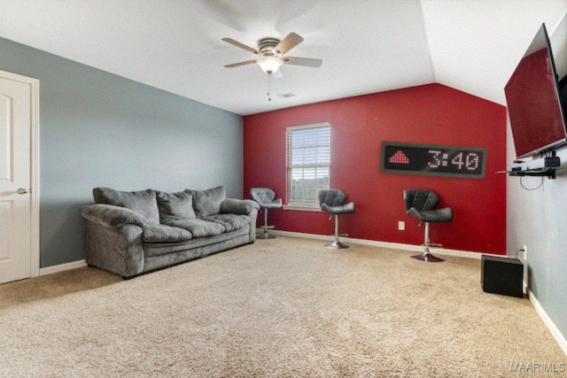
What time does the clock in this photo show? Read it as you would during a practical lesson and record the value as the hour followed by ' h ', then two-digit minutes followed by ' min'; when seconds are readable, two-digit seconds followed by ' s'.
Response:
3 h 40 min
